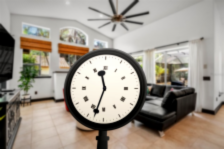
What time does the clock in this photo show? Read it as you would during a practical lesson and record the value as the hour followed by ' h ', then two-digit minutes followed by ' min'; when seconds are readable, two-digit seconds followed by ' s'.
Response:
11 h 33 min
